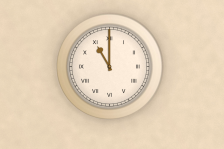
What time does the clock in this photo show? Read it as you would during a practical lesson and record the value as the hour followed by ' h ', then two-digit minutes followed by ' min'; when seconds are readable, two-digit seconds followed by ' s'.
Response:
11 h 00 min
